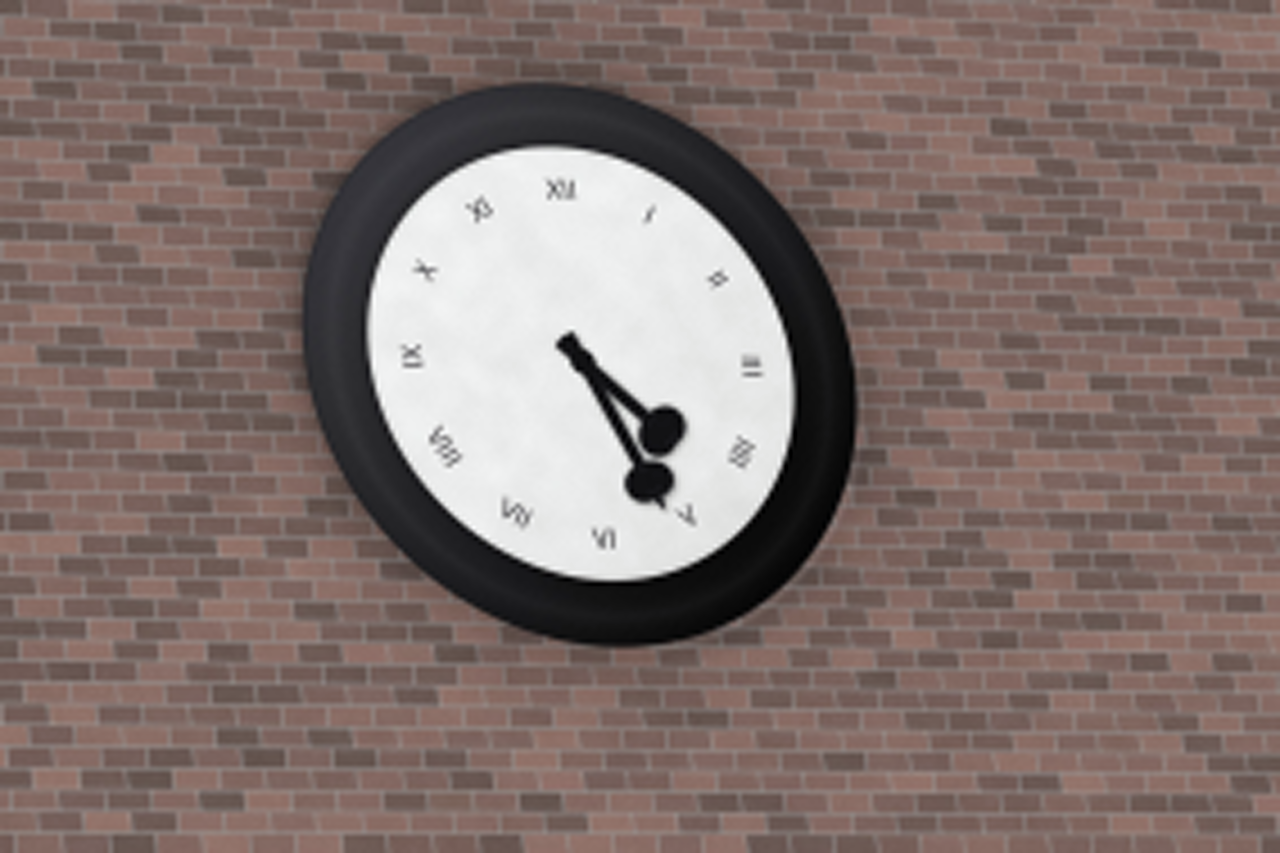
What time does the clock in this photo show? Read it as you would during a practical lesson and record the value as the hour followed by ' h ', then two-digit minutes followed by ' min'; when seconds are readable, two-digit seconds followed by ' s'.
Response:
4 h 26 min
